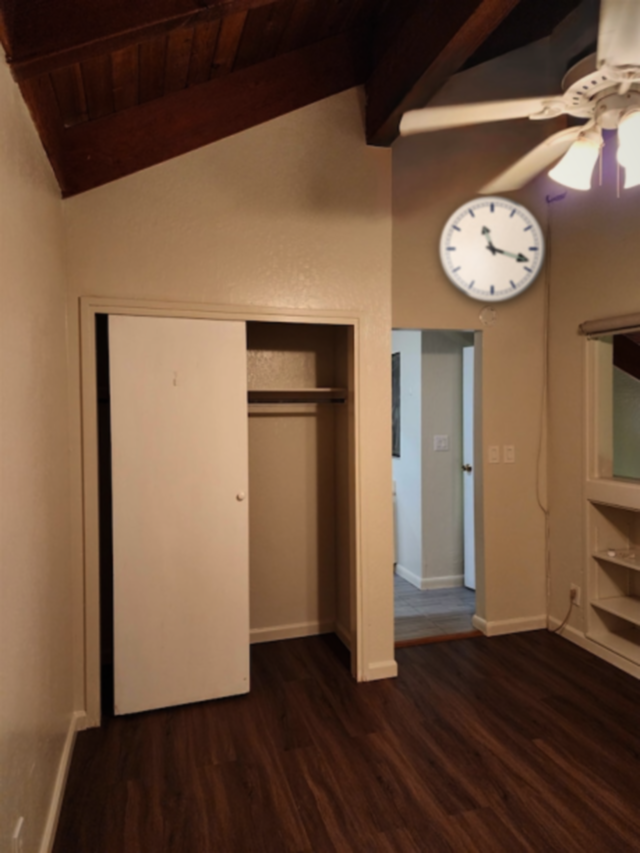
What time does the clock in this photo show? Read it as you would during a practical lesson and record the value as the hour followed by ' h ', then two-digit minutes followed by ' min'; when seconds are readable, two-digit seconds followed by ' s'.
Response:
11 h 18 min
